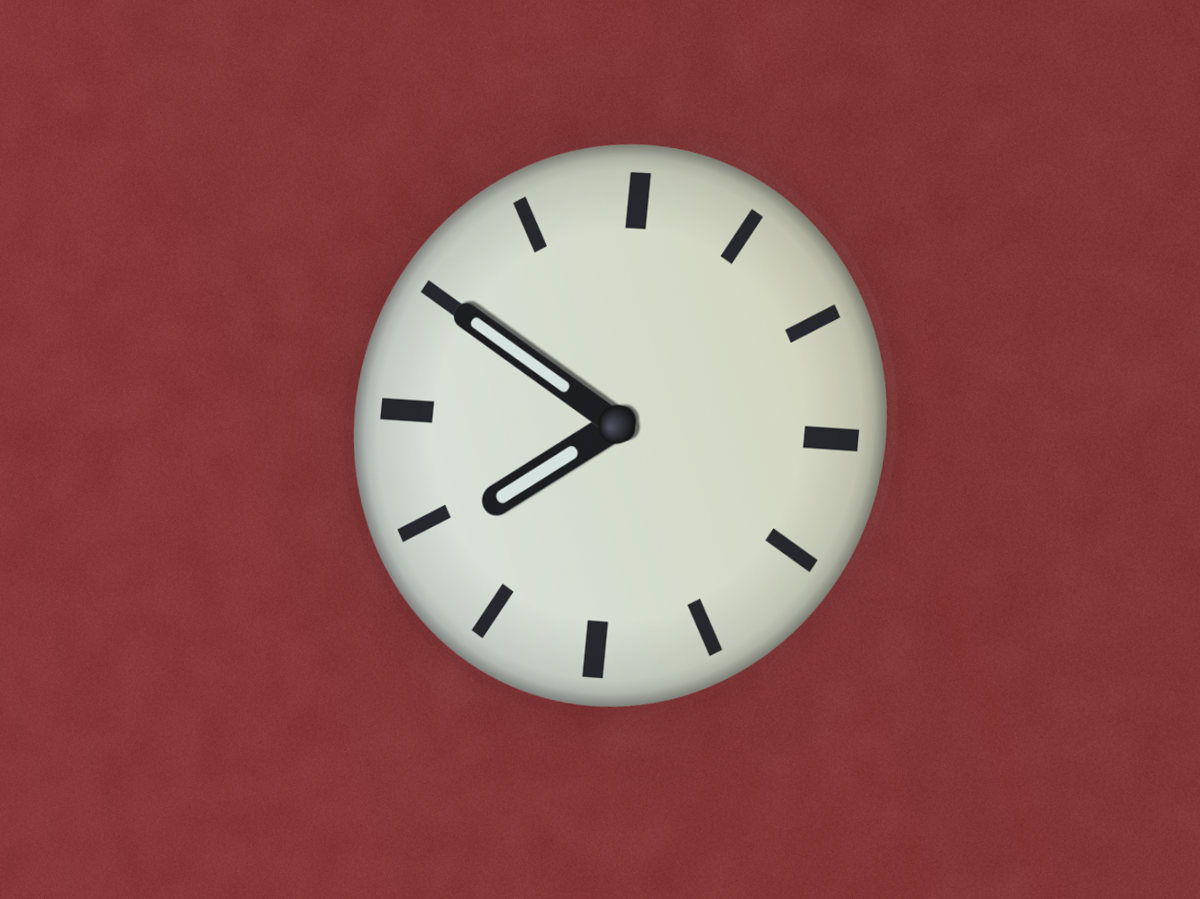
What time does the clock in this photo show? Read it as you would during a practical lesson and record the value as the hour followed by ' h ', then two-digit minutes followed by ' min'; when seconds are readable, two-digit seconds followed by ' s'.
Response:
7 h 50 min
